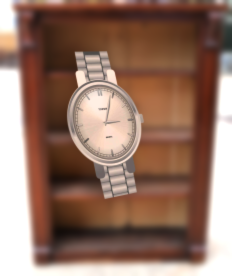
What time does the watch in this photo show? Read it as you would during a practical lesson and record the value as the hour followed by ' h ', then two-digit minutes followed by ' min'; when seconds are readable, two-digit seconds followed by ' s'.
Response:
3 h 04 min
